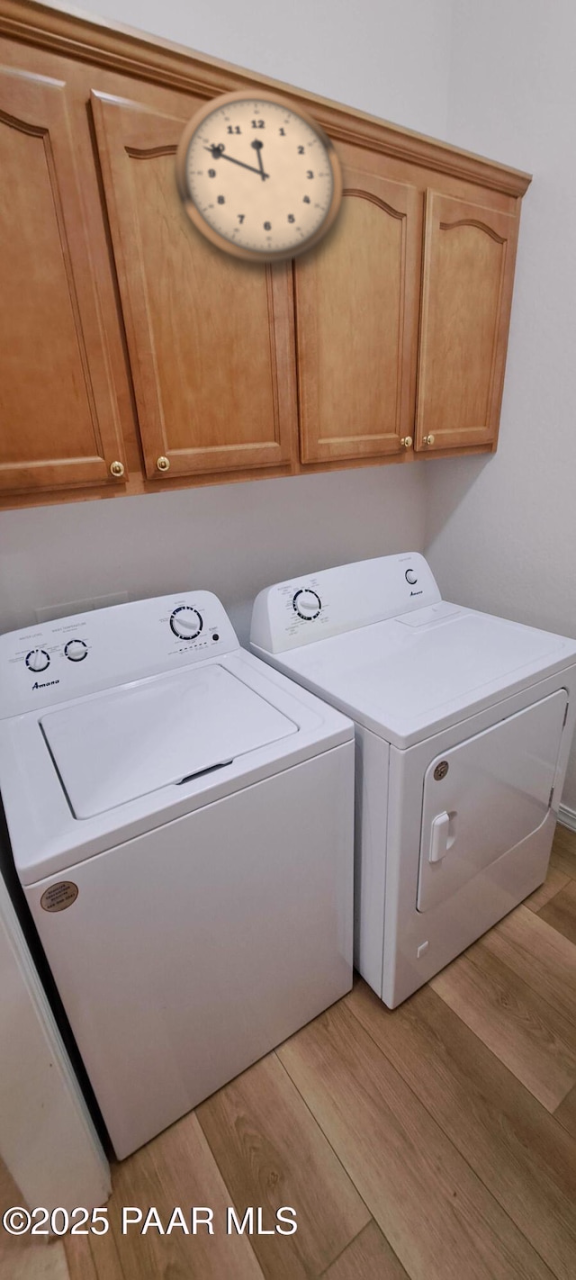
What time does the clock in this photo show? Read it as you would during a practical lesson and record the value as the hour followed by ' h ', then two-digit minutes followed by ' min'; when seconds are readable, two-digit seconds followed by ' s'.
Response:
11 h 49 min
